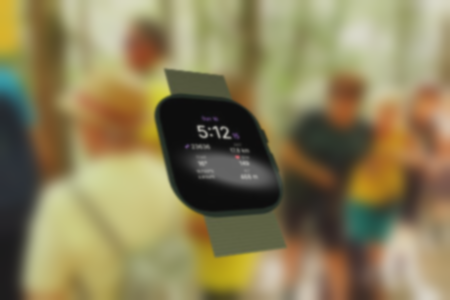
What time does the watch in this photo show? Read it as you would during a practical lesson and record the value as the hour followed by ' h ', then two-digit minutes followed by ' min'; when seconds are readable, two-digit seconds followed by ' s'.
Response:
5 h 12 min
